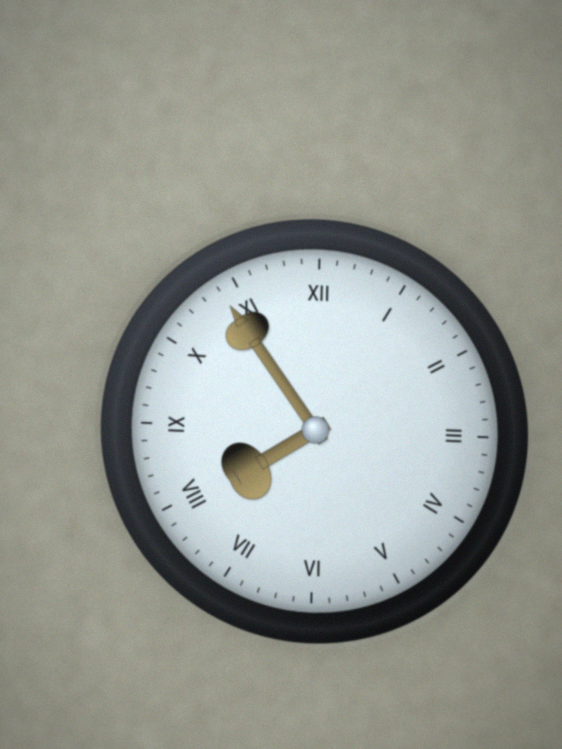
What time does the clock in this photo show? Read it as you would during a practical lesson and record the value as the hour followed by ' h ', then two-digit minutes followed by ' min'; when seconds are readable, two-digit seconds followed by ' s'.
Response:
7 h 54 min
